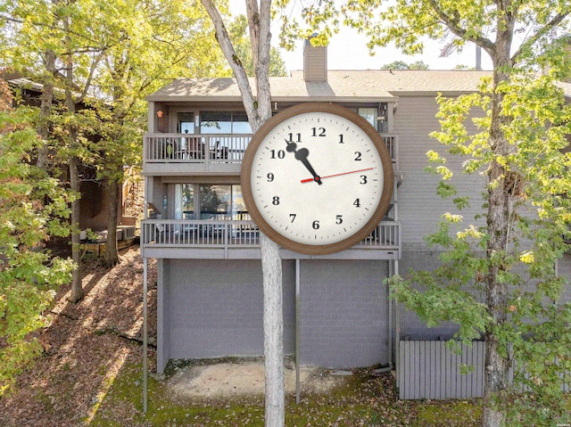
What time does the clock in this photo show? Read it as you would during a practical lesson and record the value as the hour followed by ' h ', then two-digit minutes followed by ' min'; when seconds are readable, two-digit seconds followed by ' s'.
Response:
10 h 53 min 13 s
